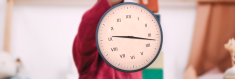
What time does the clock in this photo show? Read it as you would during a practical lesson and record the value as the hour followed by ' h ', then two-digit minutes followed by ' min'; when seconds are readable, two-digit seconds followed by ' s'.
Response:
9 h 17 min
